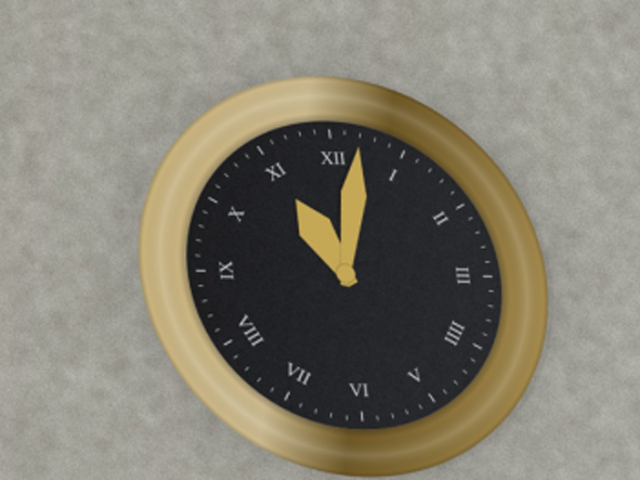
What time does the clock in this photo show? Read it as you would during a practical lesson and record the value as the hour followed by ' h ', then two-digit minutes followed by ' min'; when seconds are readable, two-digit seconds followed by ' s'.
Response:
11 h 02 min
